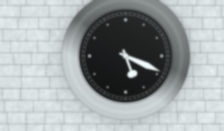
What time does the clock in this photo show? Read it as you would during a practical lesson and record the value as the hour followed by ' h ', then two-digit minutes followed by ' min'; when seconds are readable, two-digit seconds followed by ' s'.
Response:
5 h 19 min
